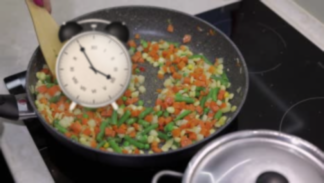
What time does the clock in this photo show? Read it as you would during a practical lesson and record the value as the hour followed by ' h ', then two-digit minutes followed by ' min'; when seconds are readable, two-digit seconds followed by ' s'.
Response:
3 h 55 min
